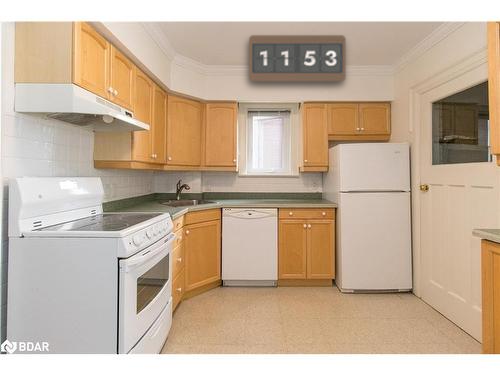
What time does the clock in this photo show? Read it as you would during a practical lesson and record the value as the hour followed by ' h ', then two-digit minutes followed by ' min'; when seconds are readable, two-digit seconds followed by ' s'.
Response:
11 h 53 min
